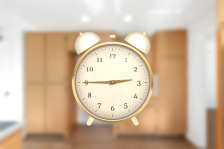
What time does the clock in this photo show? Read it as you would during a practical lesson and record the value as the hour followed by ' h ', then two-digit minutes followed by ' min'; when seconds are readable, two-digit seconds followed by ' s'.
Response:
2 h 45 min
